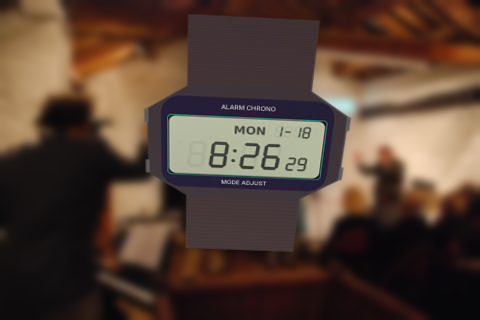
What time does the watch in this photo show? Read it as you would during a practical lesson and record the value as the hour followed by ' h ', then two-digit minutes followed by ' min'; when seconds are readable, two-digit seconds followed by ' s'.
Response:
8 h 26 min 29 s
